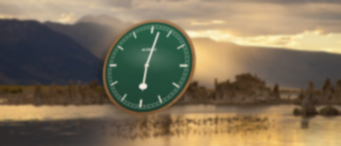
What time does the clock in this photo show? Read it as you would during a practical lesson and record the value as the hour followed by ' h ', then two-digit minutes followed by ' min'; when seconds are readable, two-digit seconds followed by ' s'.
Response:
6 h 02 min
